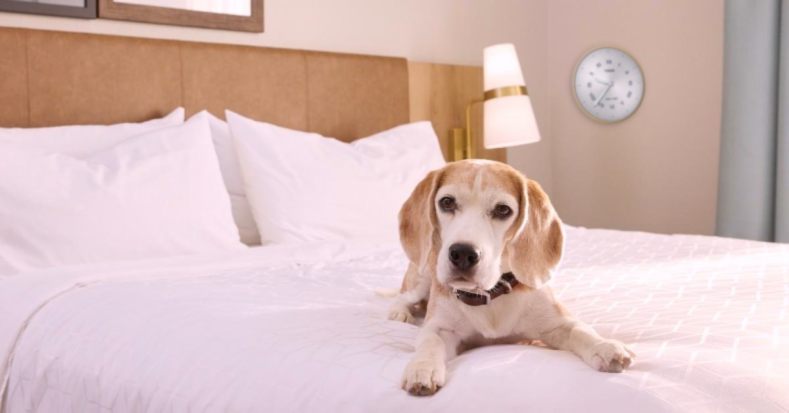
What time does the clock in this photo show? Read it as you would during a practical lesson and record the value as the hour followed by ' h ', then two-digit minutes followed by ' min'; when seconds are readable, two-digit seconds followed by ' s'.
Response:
9 h 37 min
